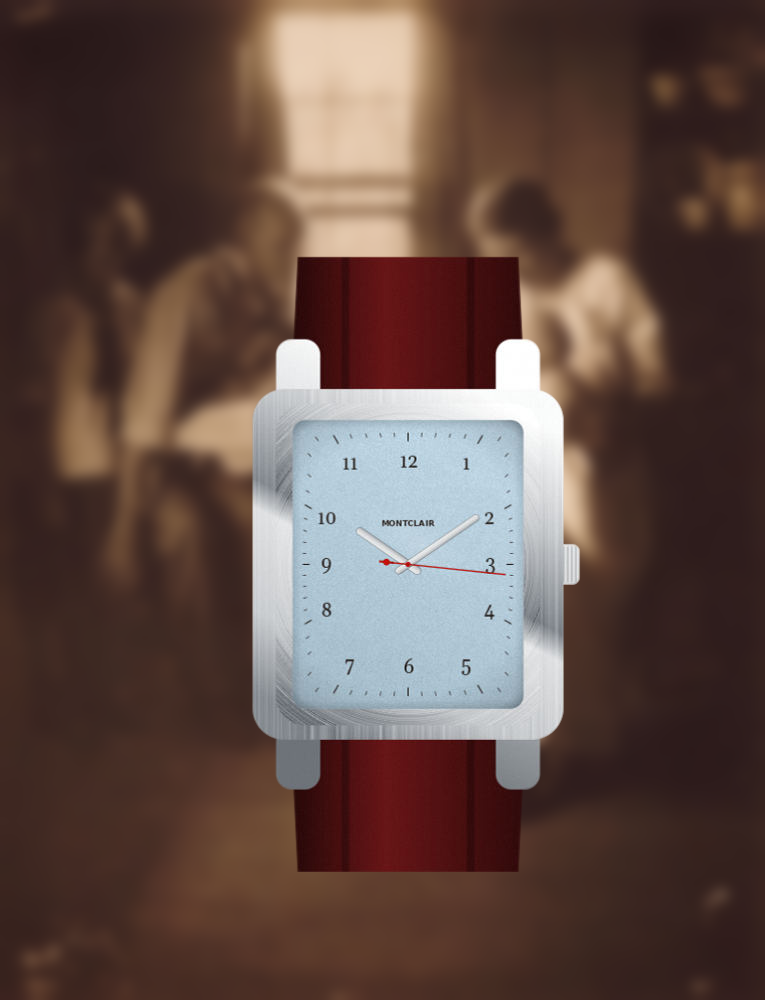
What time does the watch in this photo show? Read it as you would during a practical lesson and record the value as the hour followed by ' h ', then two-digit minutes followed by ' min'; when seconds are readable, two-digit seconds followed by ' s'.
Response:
10 h 09 min 16 s
